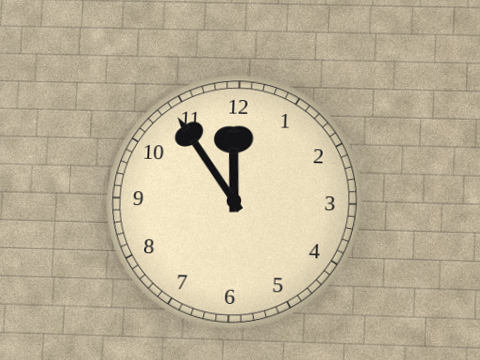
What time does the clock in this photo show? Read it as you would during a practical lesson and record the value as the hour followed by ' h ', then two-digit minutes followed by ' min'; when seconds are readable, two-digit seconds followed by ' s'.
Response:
11 h 54 min
